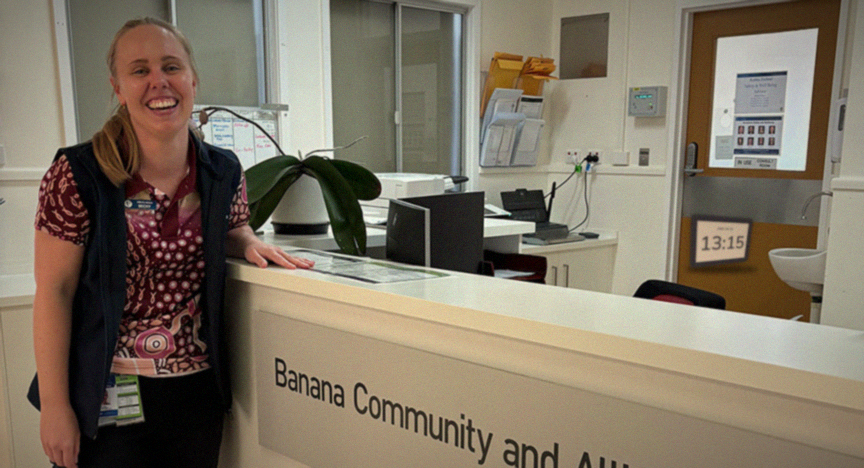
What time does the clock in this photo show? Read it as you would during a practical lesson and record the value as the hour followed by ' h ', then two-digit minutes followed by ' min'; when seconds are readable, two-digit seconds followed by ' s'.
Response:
13 h 15 min
